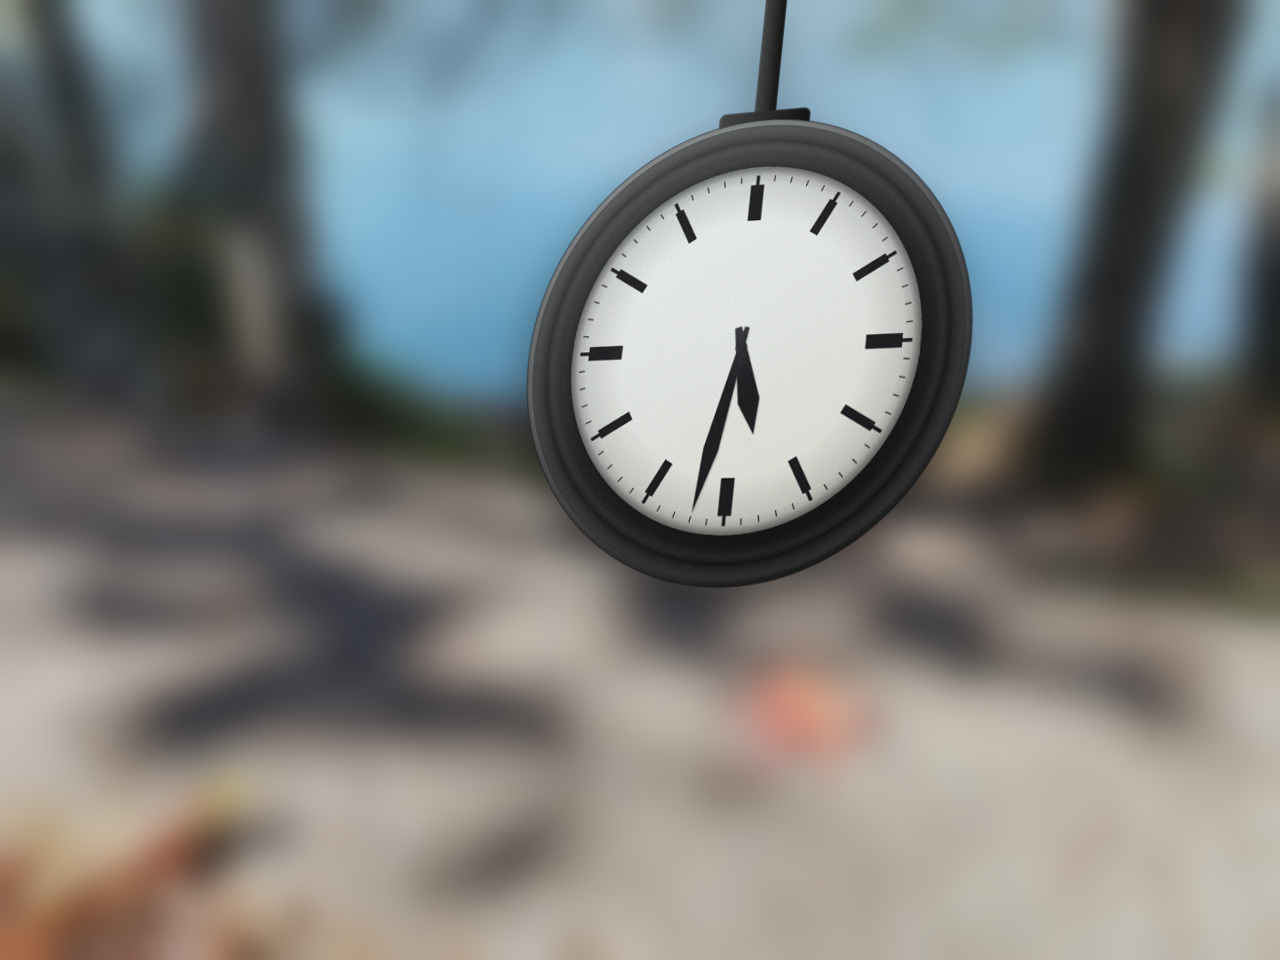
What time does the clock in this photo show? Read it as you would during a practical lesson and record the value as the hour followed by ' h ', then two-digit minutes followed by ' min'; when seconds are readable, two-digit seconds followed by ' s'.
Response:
5 h 32 min
